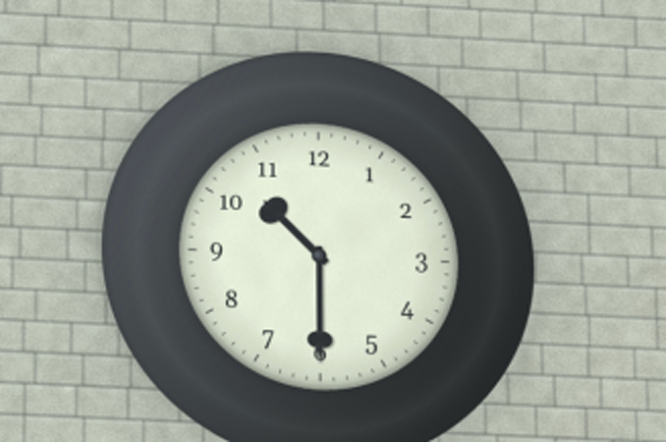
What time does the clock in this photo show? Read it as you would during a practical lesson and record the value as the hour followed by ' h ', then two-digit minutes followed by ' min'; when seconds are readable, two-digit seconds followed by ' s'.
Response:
10 h 30 min
